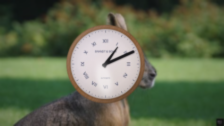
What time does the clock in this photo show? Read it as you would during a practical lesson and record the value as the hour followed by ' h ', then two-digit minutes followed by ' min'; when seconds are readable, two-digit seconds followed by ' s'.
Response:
1 h 11 min
